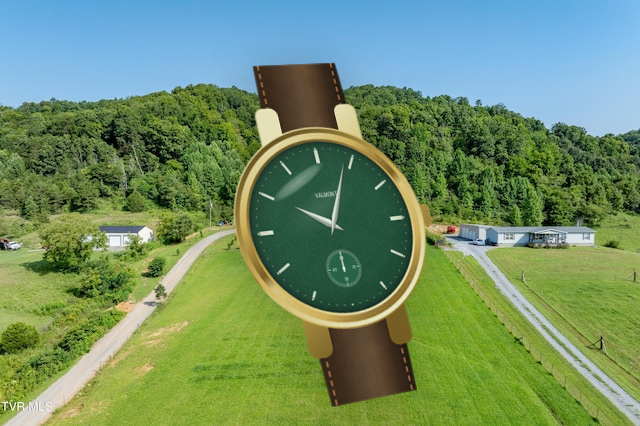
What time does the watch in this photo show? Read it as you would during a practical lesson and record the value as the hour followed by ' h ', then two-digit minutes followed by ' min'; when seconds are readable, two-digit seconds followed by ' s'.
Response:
10 h 04 min
